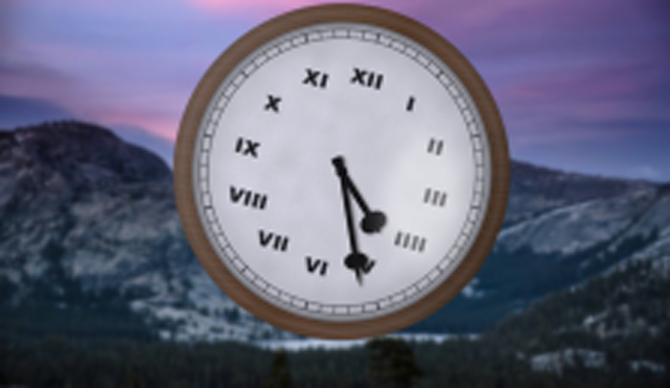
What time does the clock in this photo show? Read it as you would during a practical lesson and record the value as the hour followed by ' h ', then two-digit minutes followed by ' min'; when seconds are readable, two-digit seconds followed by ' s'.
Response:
4 h 26 min
